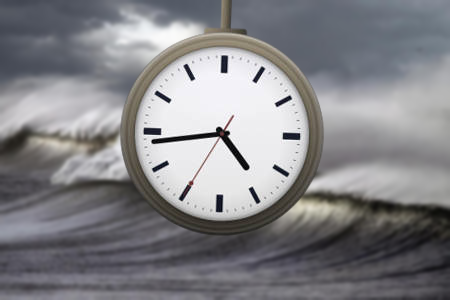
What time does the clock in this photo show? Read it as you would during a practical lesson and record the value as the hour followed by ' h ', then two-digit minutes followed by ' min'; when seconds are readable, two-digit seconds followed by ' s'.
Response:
4 h 43 min 35 s
